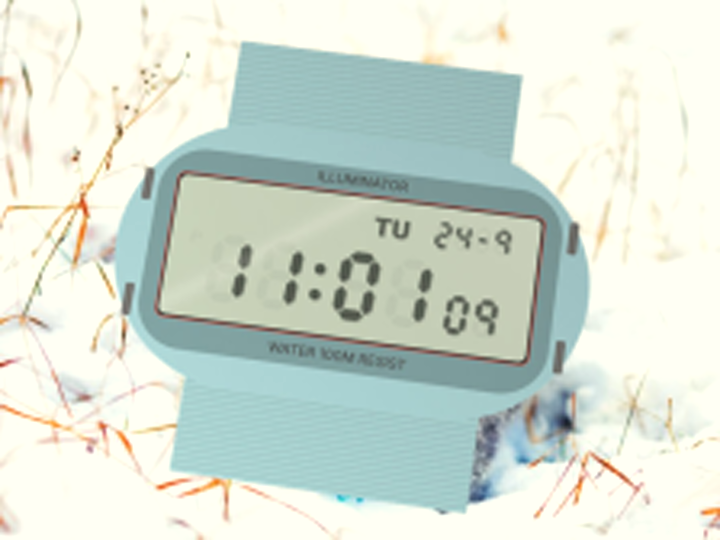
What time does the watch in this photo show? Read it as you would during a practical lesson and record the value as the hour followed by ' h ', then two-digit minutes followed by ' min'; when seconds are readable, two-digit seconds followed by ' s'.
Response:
11 h 01 min 09 s
